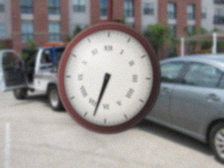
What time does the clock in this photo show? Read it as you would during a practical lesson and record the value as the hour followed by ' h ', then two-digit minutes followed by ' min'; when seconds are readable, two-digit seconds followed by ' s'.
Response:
6 h 33 min
